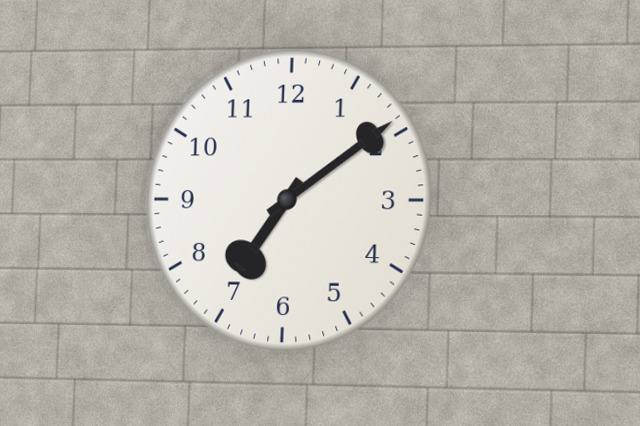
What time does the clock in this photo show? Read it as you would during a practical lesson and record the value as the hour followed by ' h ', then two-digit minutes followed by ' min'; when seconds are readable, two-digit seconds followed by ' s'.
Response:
7 h 09 min
